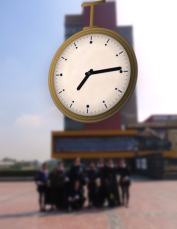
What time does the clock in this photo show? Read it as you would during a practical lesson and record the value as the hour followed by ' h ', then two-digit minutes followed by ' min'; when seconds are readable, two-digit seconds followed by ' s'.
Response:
7 h 14 min
